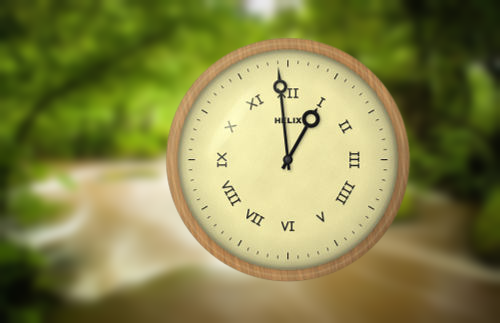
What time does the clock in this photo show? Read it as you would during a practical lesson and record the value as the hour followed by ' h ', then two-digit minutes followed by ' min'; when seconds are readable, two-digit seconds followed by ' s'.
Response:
12 h 59 min
